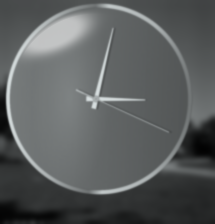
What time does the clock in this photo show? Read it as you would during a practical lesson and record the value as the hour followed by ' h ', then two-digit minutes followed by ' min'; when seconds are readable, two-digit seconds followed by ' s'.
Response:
3 h 02 min 19 s
